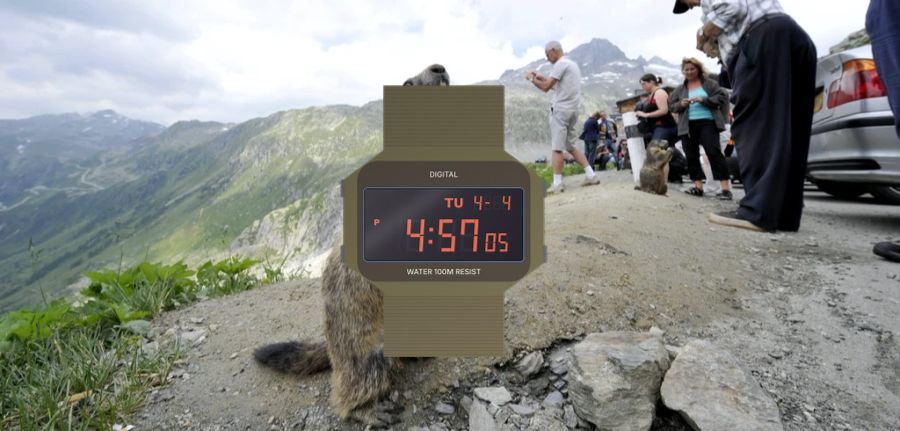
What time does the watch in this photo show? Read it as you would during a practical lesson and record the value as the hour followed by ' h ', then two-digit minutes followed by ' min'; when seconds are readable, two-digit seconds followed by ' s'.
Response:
4 h 57 min 05 s
